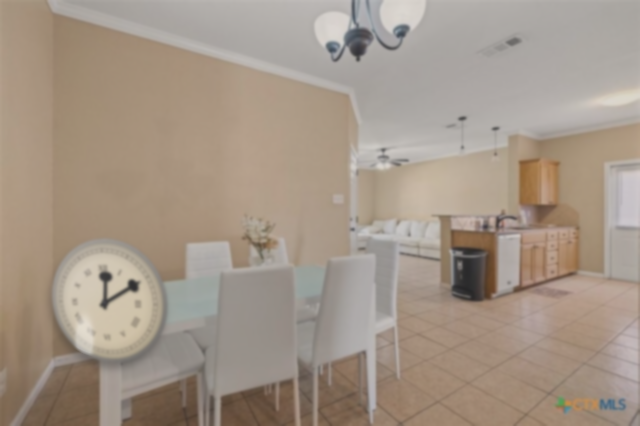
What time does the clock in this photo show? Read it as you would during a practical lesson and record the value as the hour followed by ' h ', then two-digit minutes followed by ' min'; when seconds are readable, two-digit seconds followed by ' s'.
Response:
12 h 10 min
